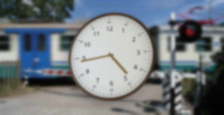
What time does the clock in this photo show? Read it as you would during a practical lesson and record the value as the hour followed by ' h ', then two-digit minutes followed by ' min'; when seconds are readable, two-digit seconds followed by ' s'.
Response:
4 h 44 min
